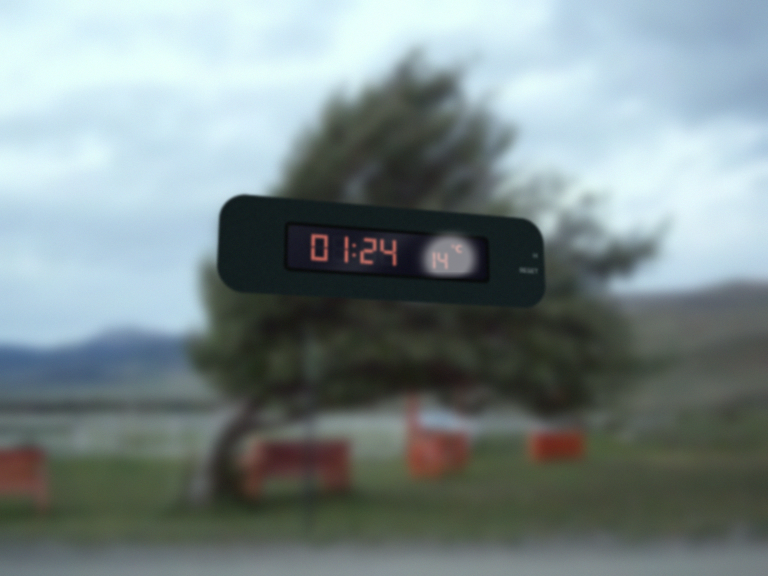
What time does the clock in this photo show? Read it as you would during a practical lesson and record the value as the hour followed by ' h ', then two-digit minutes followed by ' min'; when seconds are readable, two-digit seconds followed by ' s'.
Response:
1 h 24 min
